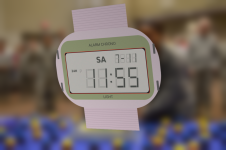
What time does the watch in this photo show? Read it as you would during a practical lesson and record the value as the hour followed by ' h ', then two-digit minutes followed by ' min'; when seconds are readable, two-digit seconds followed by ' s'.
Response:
11 h 55 min
